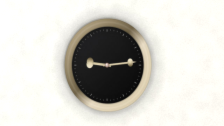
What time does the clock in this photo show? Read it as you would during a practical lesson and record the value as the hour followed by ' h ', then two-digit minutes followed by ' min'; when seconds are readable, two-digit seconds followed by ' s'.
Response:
9 h 14 min
